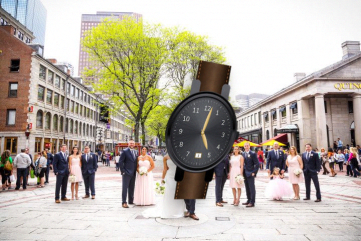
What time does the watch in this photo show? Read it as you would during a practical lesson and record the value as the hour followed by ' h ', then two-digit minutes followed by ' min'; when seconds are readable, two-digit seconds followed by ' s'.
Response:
5 h 02 min
